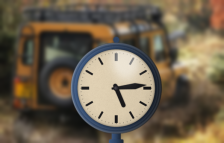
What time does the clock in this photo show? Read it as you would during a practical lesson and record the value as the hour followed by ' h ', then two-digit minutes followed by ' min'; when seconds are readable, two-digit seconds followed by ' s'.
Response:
5 h 14 min
